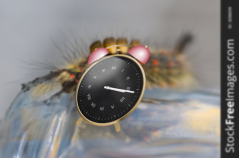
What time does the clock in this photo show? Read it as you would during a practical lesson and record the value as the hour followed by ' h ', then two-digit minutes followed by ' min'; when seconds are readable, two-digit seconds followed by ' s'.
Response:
3 h 16 min
